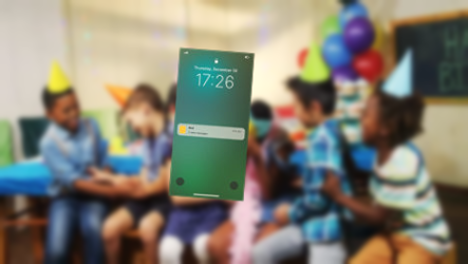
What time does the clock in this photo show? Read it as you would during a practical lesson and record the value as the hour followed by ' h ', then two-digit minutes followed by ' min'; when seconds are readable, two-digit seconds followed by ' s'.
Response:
17 h 26 min
